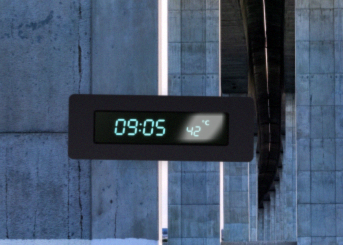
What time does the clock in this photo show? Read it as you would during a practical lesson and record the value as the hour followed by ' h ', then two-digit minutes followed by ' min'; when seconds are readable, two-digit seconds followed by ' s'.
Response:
9 h 05 min
